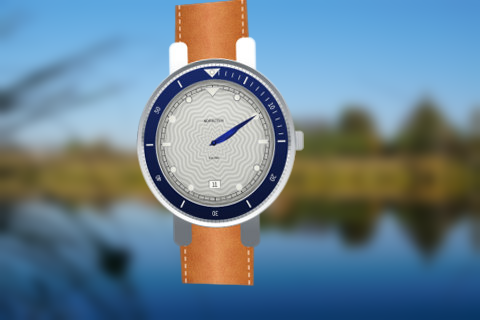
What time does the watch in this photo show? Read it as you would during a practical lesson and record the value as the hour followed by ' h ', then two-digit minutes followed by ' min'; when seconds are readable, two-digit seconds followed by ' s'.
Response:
2 h 10 min
